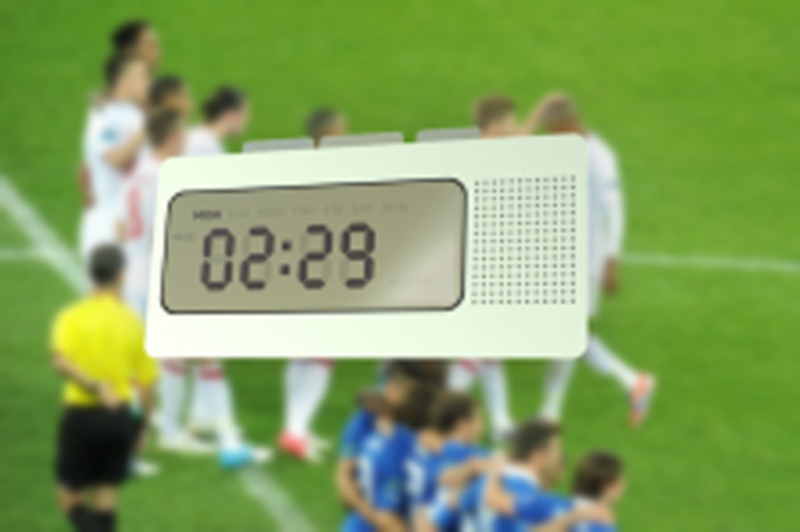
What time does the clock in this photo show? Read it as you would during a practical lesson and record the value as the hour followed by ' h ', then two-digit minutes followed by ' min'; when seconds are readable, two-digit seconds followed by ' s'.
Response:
2 h 29 min
